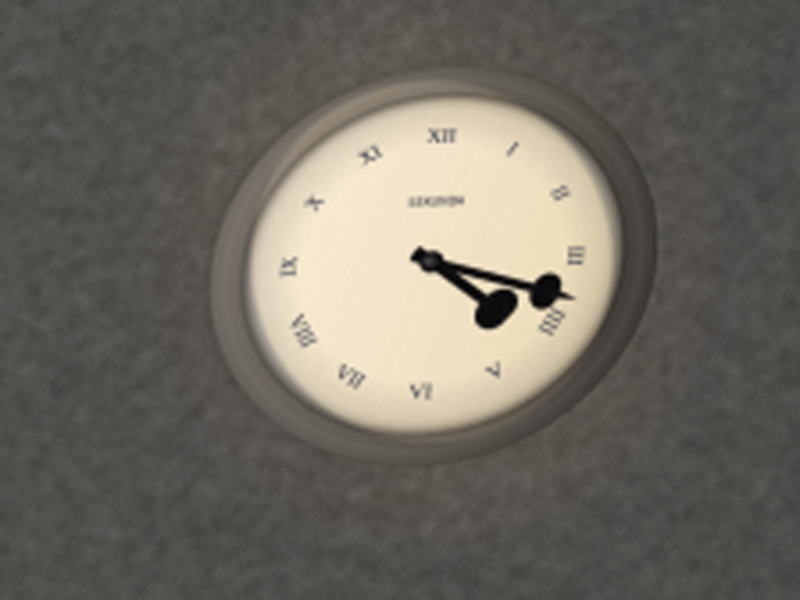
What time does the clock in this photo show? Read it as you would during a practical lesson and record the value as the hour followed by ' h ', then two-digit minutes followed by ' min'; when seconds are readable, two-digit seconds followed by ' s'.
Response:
4 h 18 min
